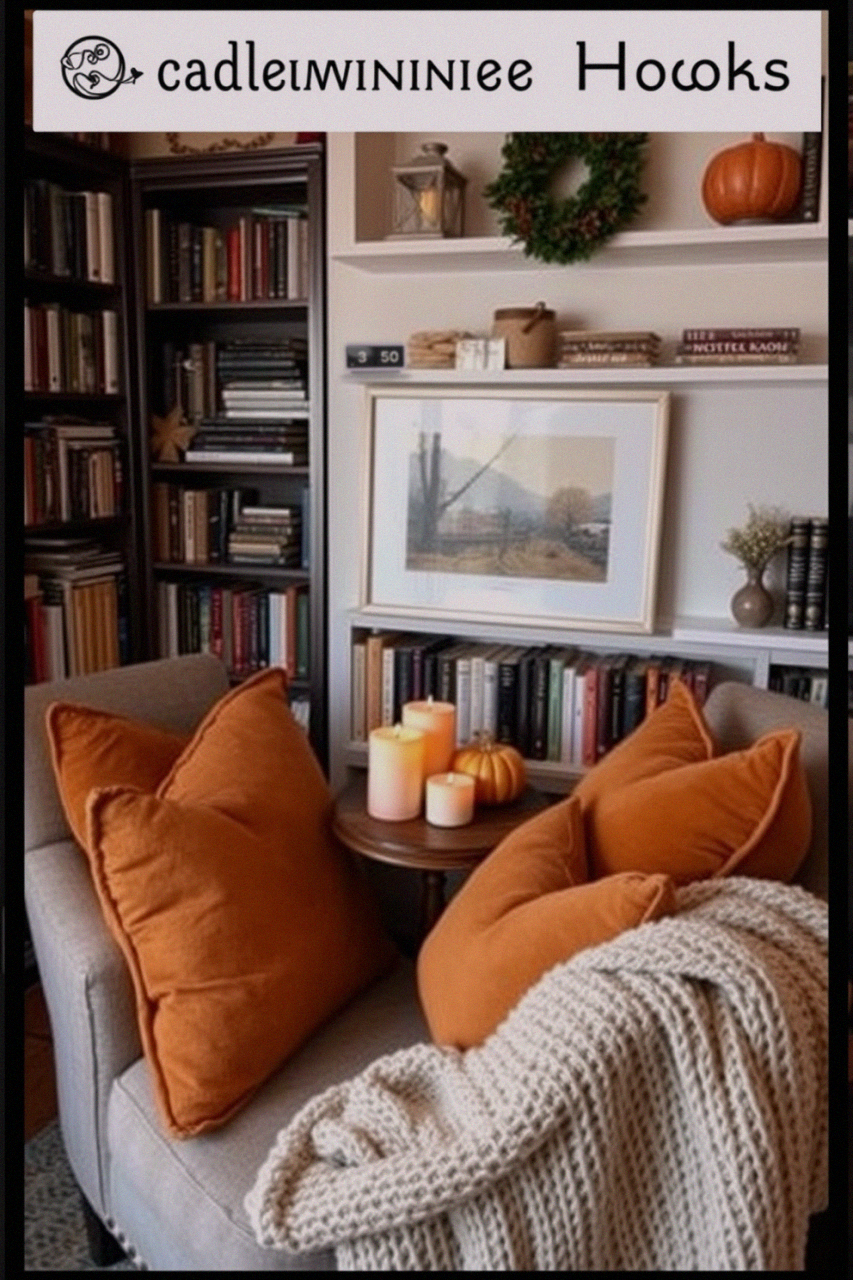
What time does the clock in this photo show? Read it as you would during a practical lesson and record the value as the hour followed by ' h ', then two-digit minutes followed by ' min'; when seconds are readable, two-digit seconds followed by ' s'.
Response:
3 h 50 min
